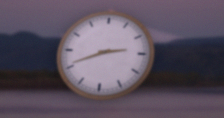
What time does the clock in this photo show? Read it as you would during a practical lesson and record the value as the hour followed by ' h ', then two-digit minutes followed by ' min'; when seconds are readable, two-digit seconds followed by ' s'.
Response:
2 h 41 min
